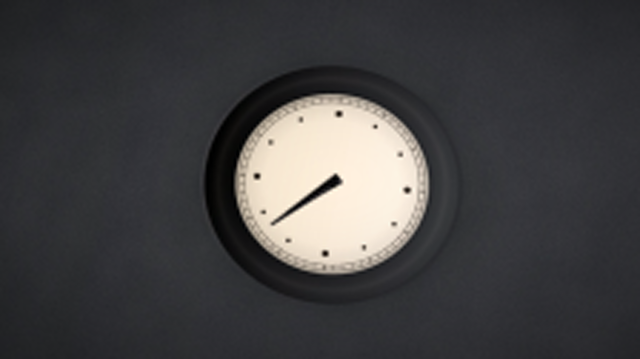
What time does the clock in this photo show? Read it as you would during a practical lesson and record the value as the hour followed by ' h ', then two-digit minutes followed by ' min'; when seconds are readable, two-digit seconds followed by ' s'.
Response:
7 h 38 min
